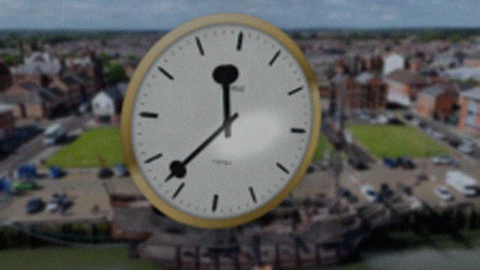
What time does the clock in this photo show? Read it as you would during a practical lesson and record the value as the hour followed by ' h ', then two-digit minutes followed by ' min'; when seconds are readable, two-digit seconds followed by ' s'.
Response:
11 h 37 min
